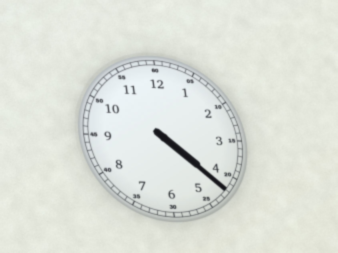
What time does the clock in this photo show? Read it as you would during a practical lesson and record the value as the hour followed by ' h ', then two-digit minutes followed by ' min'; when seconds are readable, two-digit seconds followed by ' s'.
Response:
4 h 22 min
